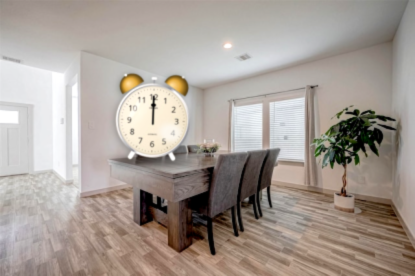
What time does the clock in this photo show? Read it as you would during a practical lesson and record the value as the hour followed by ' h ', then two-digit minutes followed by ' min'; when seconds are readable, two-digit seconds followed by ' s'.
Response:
12 h 00 min
